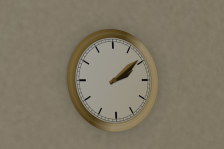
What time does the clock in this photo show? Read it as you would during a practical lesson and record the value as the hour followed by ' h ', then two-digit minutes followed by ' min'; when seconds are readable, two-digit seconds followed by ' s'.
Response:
2 h 09 min
